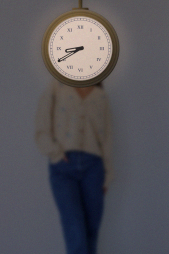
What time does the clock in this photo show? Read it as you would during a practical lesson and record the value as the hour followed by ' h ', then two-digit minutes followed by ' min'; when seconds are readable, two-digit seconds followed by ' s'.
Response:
8 h 40 min
